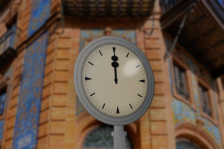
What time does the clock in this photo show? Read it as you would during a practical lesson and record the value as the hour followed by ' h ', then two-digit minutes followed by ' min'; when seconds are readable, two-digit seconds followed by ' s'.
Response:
12 h 00 min
